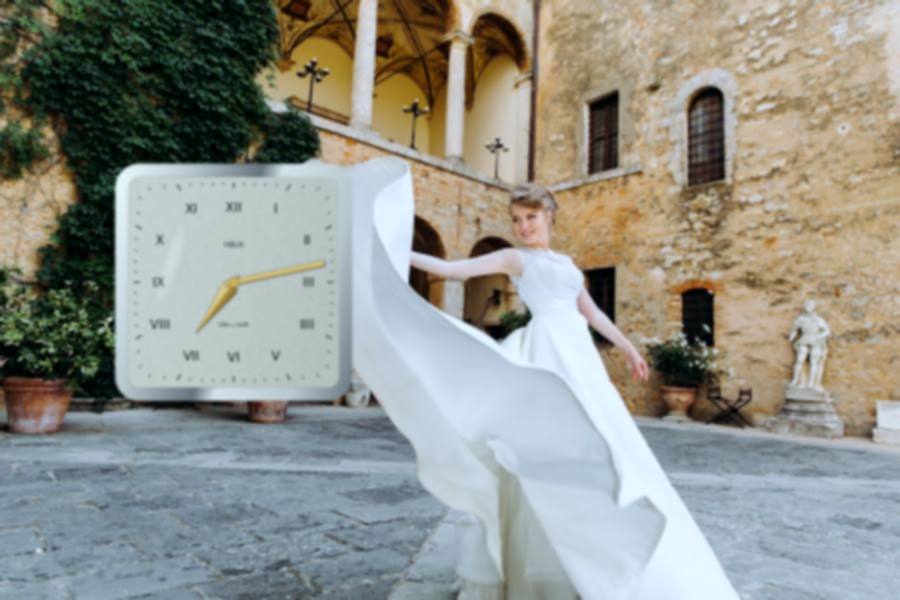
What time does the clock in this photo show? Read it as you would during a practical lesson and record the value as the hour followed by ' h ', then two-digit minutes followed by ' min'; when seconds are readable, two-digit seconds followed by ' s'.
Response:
7 h 13 min
